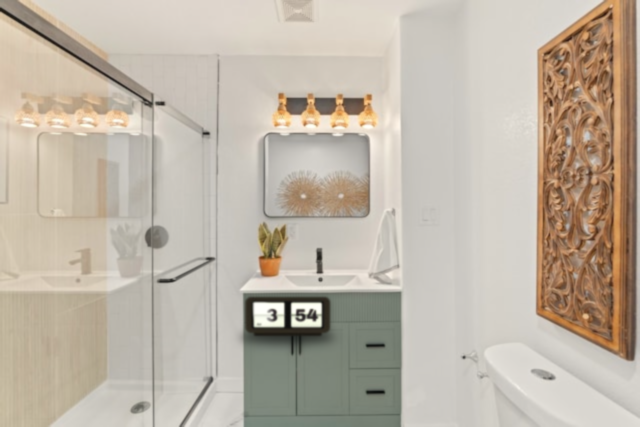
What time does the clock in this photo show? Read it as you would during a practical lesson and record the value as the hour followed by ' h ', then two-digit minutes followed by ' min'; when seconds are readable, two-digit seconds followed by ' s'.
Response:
3 h 54 min
